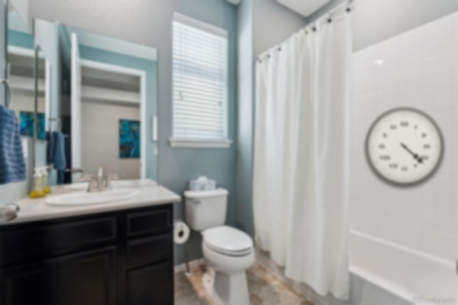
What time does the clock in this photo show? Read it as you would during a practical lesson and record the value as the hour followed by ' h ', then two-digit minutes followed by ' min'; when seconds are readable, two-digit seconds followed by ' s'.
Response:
4 h 22 min
